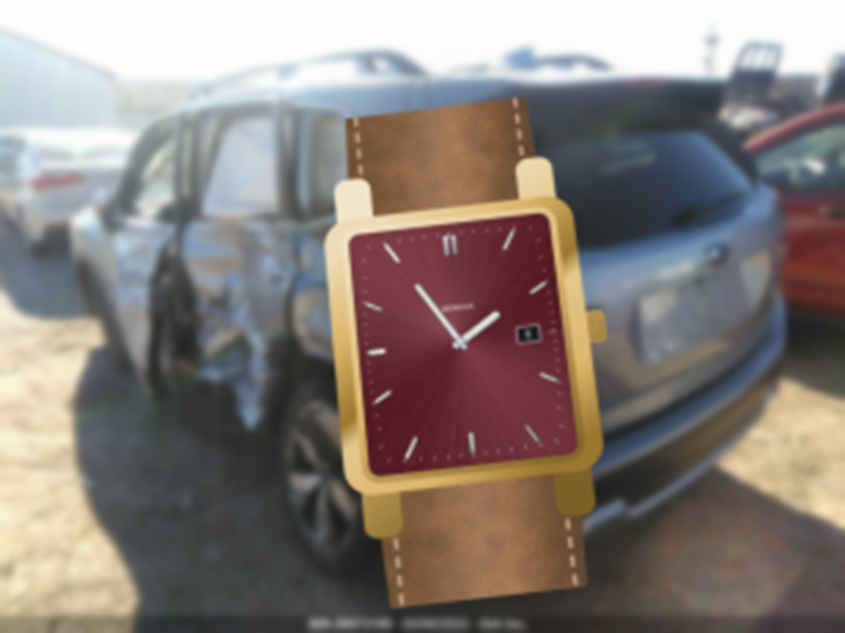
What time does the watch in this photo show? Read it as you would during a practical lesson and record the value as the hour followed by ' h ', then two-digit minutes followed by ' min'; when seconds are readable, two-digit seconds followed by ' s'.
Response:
1 h 55 min
